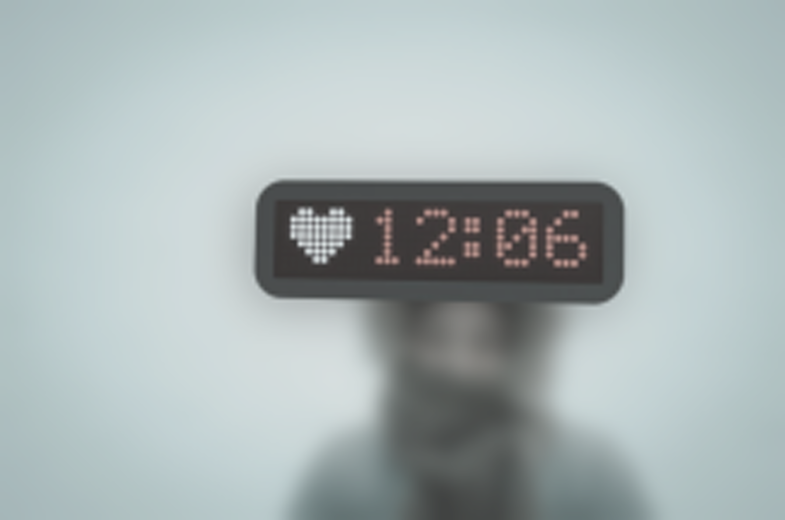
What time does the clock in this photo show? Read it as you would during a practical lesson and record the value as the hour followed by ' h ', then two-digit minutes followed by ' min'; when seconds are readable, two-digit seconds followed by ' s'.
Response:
12 h 06 min
